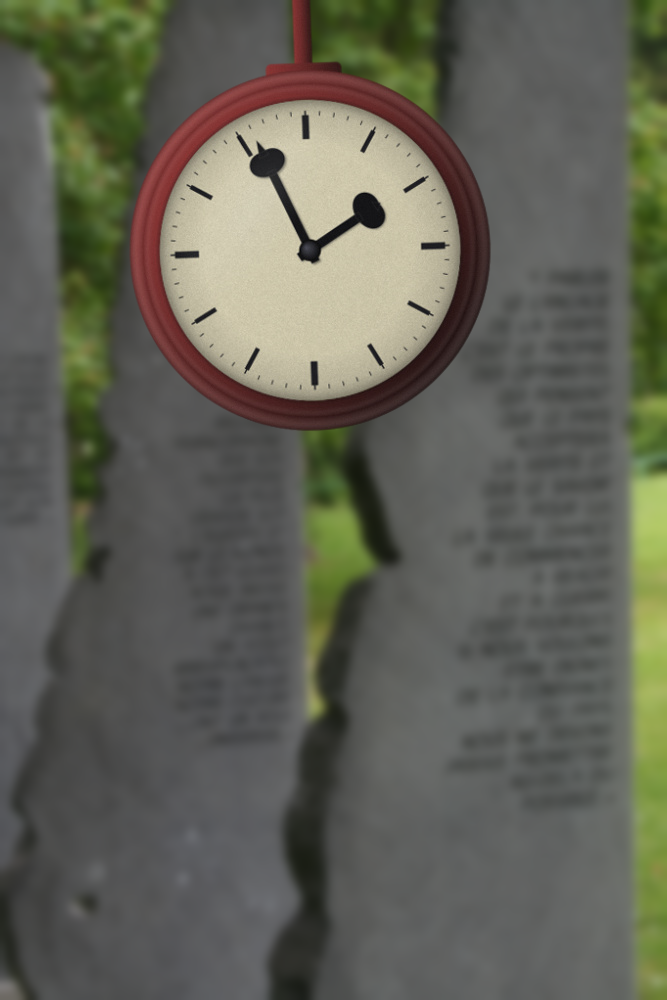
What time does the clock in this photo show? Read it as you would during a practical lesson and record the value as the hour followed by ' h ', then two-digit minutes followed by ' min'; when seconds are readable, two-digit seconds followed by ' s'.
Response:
1 h 56 min
